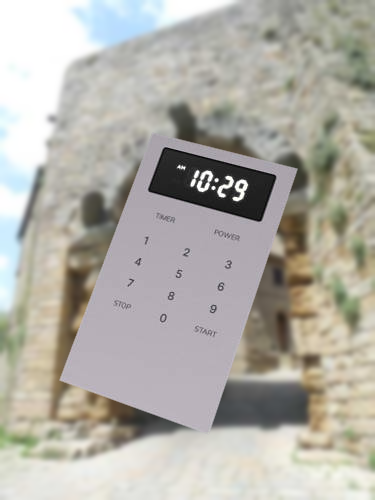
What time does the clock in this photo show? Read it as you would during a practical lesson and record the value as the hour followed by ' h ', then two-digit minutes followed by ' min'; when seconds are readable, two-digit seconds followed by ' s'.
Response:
10 h 29 min
